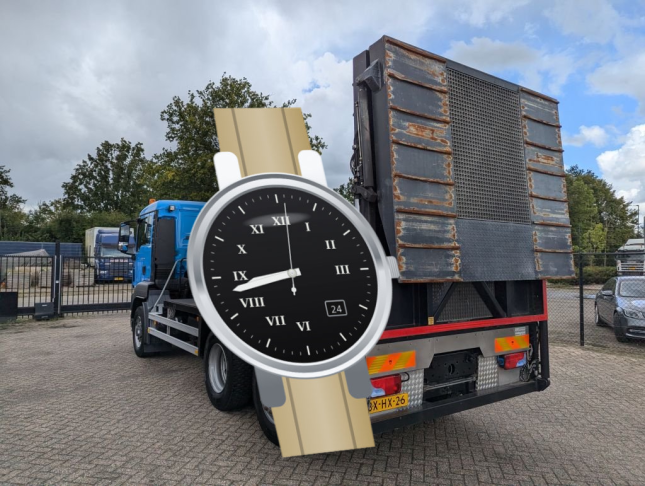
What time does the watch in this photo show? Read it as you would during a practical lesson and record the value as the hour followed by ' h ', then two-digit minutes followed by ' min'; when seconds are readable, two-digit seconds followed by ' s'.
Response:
8 h 43 min 01 s
